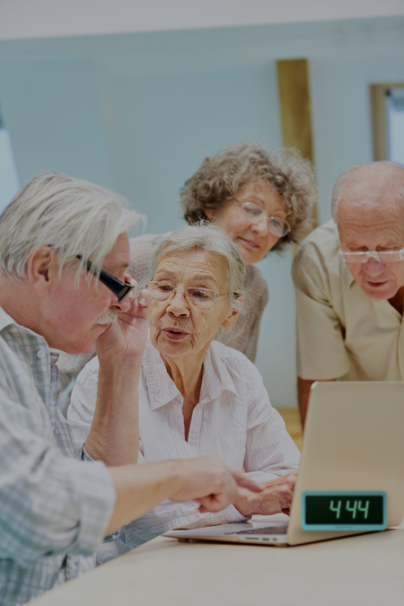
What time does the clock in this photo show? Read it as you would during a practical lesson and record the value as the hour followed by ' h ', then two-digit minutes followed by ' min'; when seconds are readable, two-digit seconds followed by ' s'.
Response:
4 h 44 min
